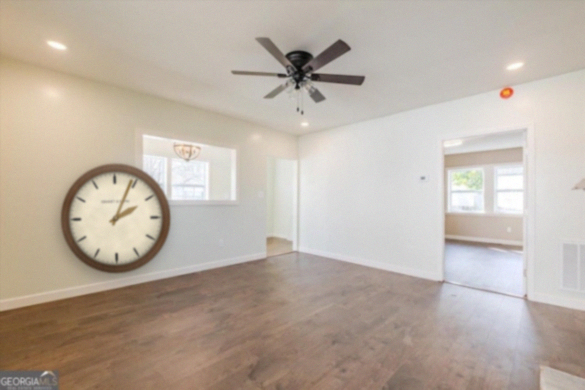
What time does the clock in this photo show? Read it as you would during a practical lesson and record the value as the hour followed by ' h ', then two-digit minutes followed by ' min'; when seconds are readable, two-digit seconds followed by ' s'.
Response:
2 h 04 min
